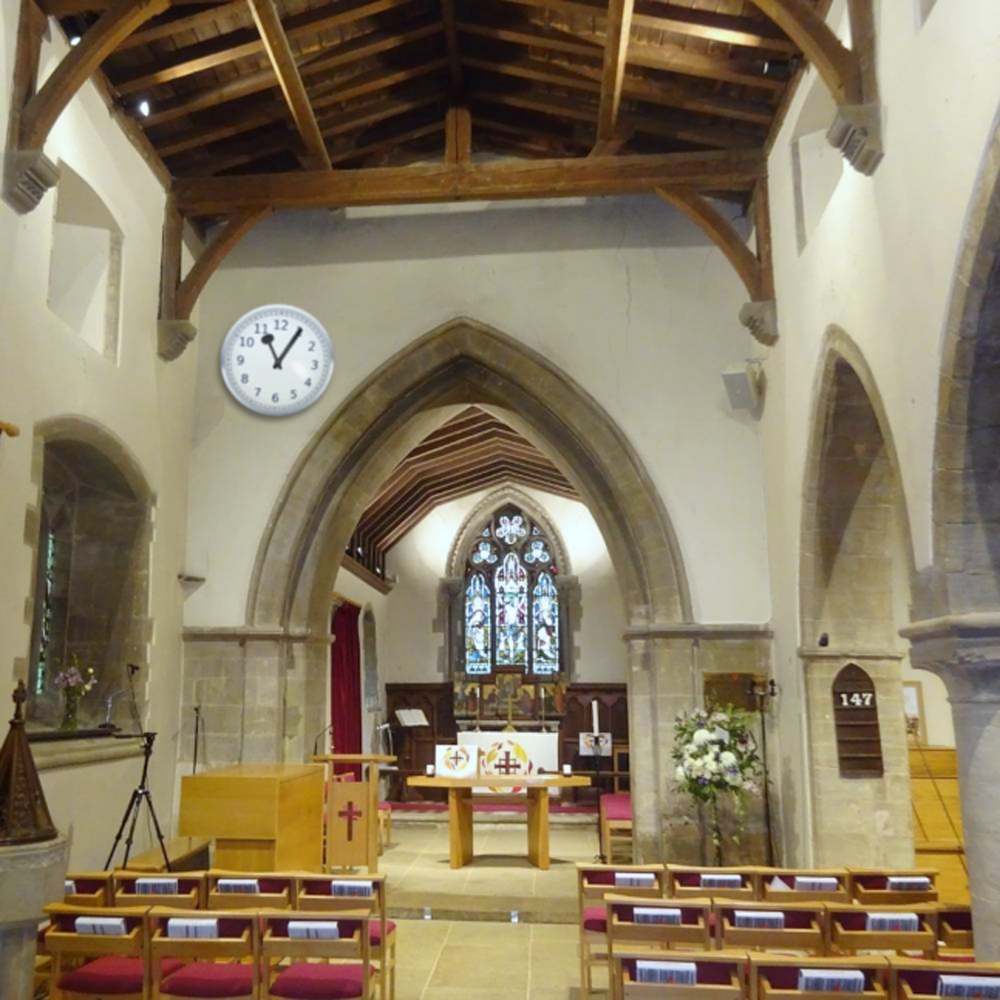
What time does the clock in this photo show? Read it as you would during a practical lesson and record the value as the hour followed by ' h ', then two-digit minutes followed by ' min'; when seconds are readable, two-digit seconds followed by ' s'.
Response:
11 h 05 min
